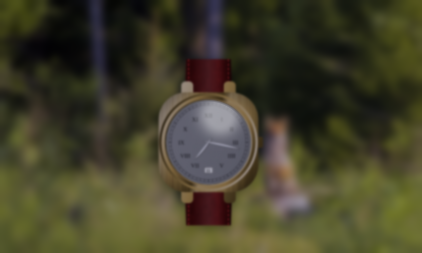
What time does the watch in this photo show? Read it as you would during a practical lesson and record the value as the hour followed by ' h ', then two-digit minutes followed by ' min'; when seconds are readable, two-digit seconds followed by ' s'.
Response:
7 h 17 min
